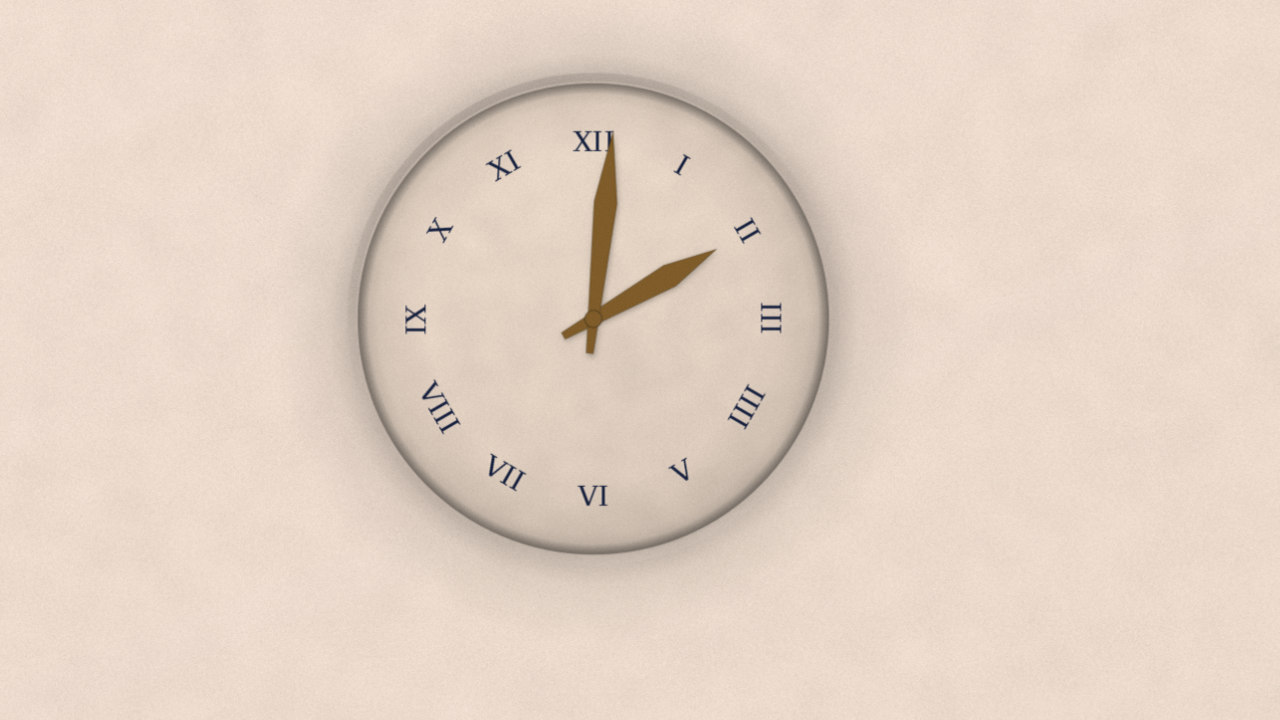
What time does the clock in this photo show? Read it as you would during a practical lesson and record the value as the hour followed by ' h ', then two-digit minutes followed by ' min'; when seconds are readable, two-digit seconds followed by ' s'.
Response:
2 h 01 min
